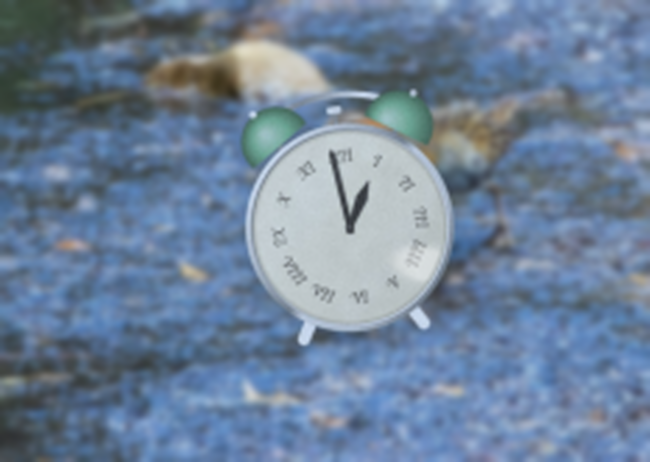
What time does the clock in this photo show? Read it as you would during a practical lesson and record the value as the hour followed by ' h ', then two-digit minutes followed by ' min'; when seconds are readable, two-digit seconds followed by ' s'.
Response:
12 h 59 min
